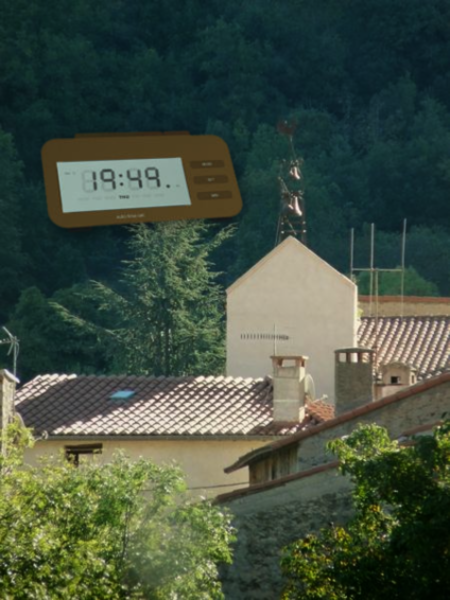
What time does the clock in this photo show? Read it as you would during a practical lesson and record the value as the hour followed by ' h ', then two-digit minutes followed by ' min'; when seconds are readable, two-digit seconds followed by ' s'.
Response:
19 h 49 min
